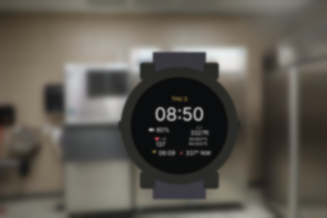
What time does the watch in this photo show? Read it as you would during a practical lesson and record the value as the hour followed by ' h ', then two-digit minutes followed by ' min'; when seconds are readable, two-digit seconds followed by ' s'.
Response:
8 h 50 min
